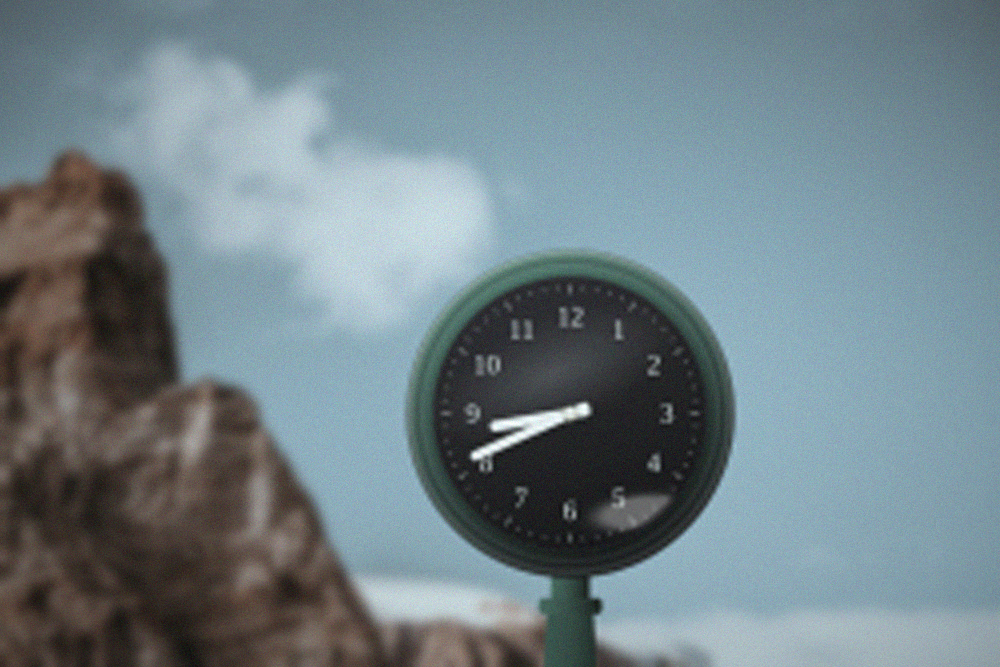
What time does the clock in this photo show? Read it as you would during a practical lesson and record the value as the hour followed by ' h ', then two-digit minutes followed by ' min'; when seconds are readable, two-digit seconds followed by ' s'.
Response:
8 h 41 min
